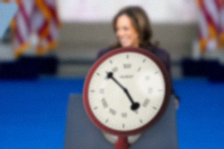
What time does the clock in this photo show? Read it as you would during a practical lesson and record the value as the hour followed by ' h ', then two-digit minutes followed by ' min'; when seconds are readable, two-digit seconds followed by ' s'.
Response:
4 h 52 min
